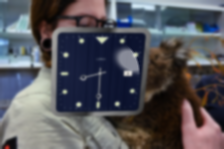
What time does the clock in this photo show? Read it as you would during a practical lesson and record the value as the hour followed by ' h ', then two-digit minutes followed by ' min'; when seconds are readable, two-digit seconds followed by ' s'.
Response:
8 h 30 min
